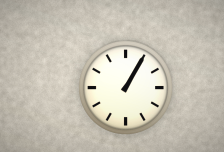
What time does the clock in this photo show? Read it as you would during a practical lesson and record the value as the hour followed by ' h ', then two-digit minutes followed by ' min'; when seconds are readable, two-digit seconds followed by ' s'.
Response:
1 h 05 min
